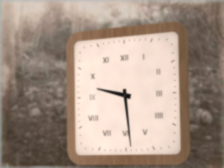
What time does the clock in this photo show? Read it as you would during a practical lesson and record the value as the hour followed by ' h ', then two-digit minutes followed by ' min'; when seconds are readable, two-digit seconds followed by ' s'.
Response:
9 h 29 min
